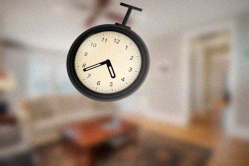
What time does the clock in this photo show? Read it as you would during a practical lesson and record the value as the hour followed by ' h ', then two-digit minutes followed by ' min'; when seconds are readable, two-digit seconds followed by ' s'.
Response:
4 h 38 min
